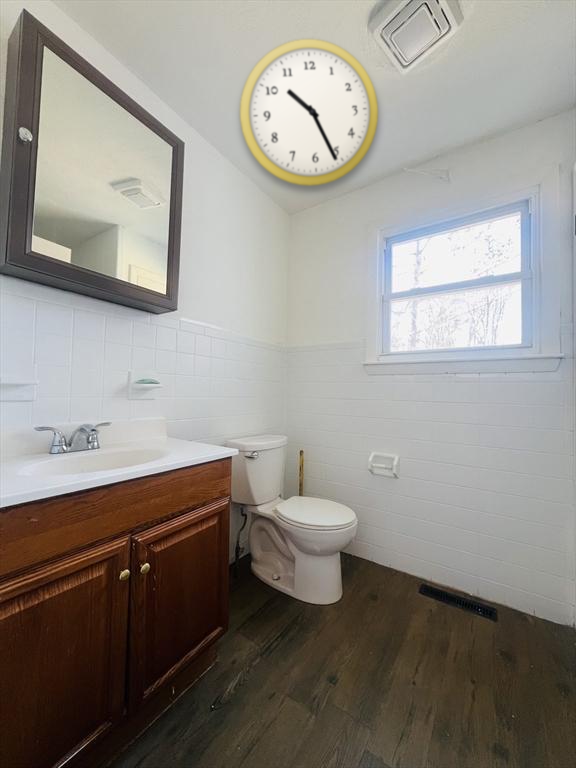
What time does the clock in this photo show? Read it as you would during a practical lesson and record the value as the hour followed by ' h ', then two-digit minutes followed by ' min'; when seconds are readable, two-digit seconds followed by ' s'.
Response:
10 h 26 min
